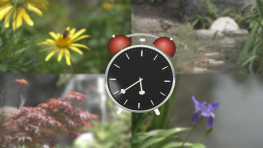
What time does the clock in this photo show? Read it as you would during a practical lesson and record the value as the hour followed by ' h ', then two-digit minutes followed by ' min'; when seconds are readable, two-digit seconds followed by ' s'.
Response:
5 h 39 min
